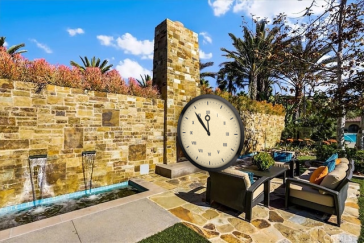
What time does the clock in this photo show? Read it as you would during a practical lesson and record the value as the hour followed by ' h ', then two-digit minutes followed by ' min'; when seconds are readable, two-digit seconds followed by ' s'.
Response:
11 h 54 min
